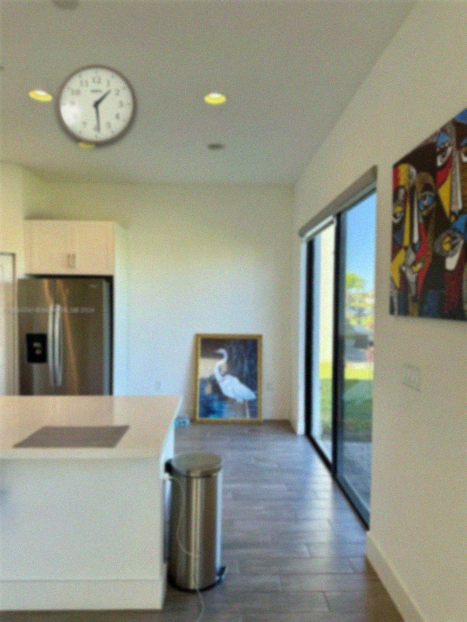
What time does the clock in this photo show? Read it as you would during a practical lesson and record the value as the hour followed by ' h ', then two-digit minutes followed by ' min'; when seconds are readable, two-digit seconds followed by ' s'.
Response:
1 h 29 min
